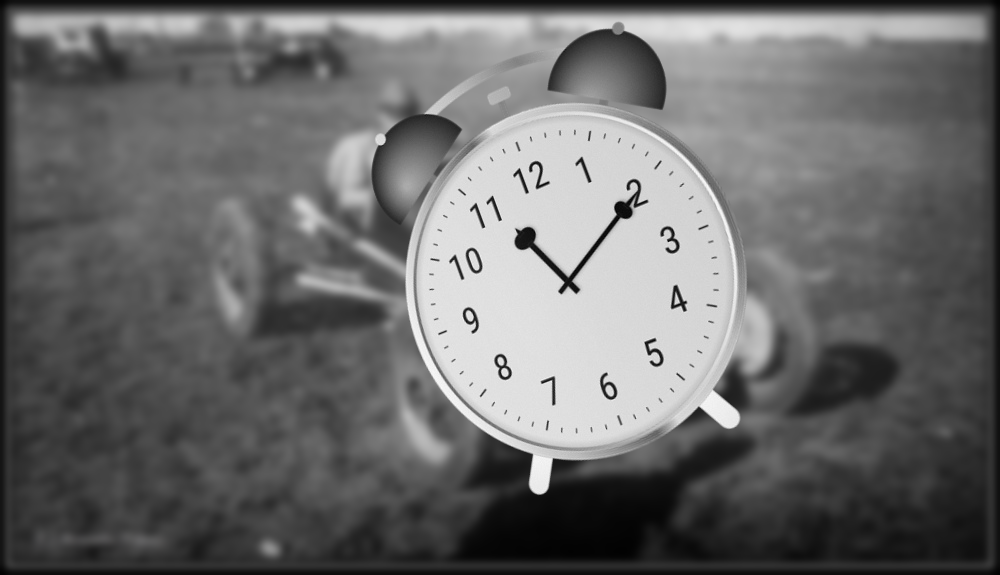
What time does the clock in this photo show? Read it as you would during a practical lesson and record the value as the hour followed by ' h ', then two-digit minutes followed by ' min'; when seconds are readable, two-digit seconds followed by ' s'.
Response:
11 h 10 min
